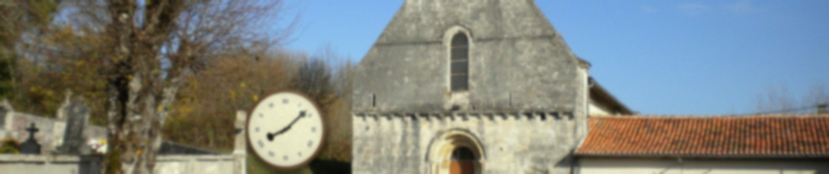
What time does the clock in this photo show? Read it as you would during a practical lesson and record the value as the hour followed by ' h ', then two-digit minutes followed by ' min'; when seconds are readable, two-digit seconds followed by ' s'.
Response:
8 h 08 min
